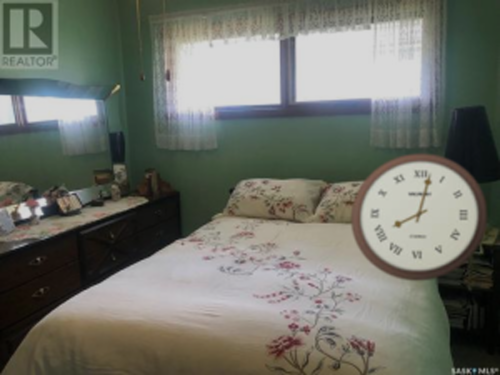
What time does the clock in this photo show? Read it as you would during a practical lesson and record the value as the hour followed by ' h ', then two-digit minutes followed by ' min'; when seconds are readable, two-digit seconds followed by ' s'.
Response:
8 h 02 min
